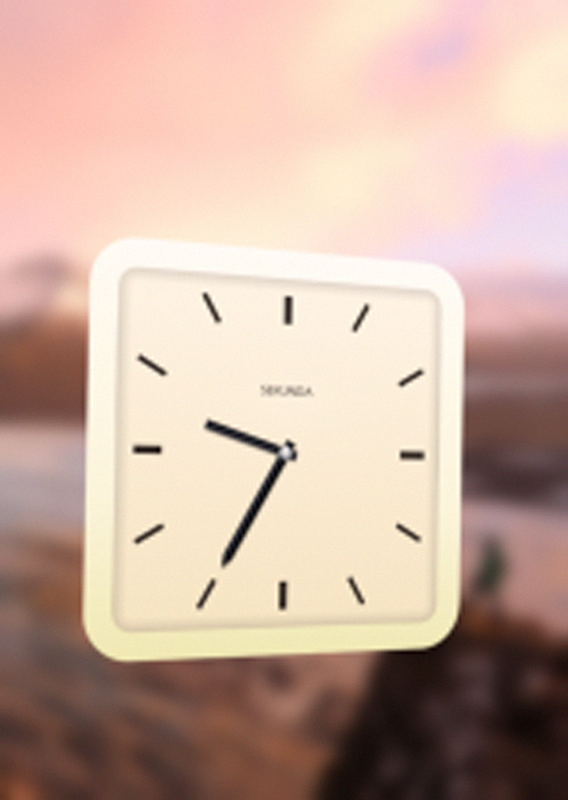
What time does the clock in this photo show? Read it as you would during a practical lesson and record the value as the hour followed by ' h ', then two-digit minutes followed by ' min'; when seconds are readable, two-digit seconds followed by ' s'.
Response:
9 h 35 min
